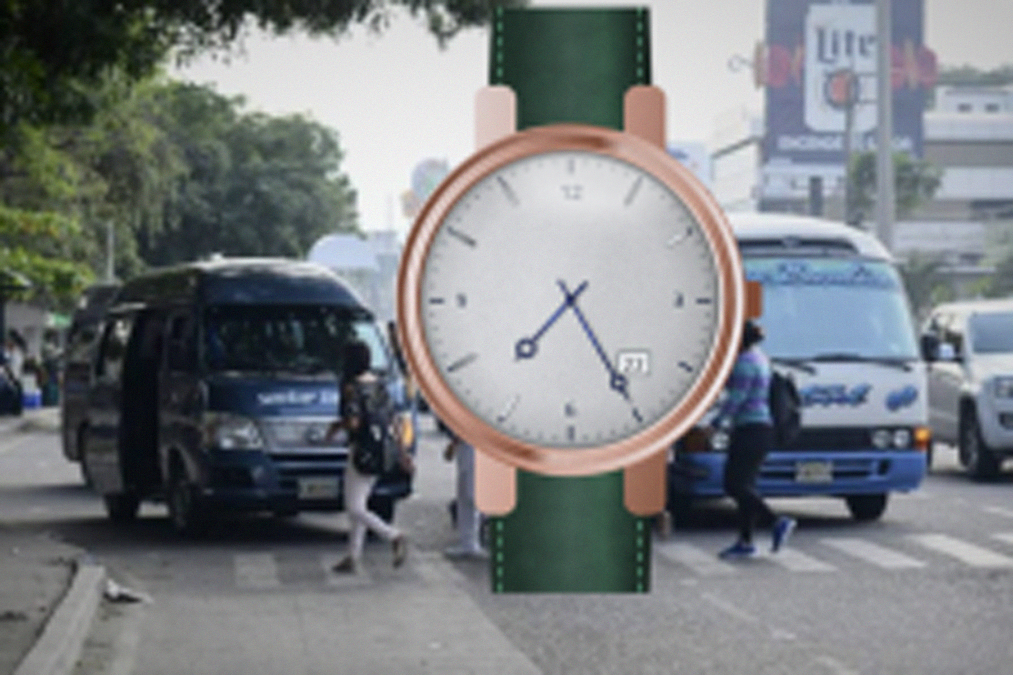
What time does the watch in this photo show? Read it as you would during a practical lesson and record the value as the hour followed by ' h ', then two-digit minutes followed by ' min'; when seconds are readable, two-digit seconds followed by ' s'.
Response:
7 h 25 min
